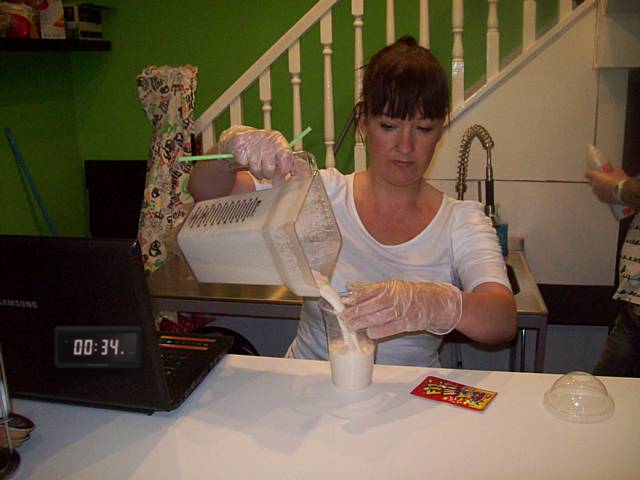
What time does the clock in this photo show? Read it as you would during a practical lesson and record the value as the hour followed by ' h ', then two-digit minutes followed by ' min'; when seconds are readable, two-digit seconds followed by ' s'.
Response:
0 h 34 min
